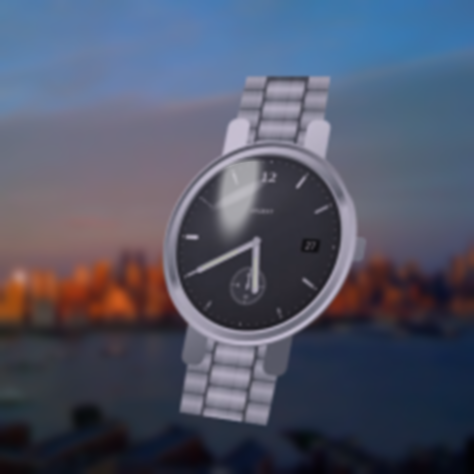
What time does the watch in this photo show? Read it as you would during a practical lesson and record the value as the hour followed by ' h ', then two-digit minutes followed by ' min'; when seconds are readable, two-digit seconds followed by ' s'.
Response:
5 h 40 min
